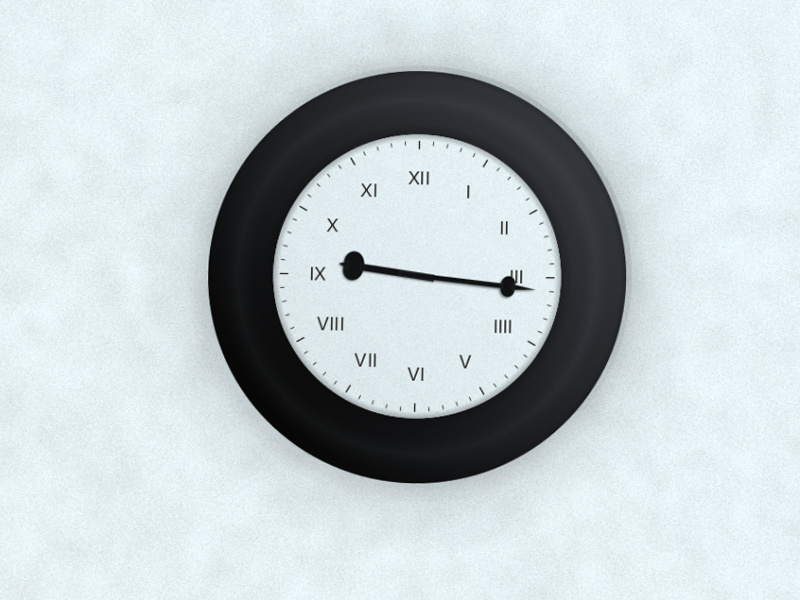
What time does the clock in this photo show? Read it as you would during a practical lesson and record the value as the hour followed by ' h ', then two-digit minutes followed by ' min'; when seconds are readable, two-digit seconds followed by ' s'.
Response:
9 h 16 min
